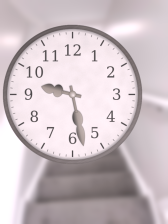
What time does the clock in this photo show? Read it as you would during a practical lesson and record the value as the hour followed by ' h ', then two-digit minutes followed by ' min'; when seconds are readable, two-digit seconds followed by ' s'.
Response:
9 h 28 min
